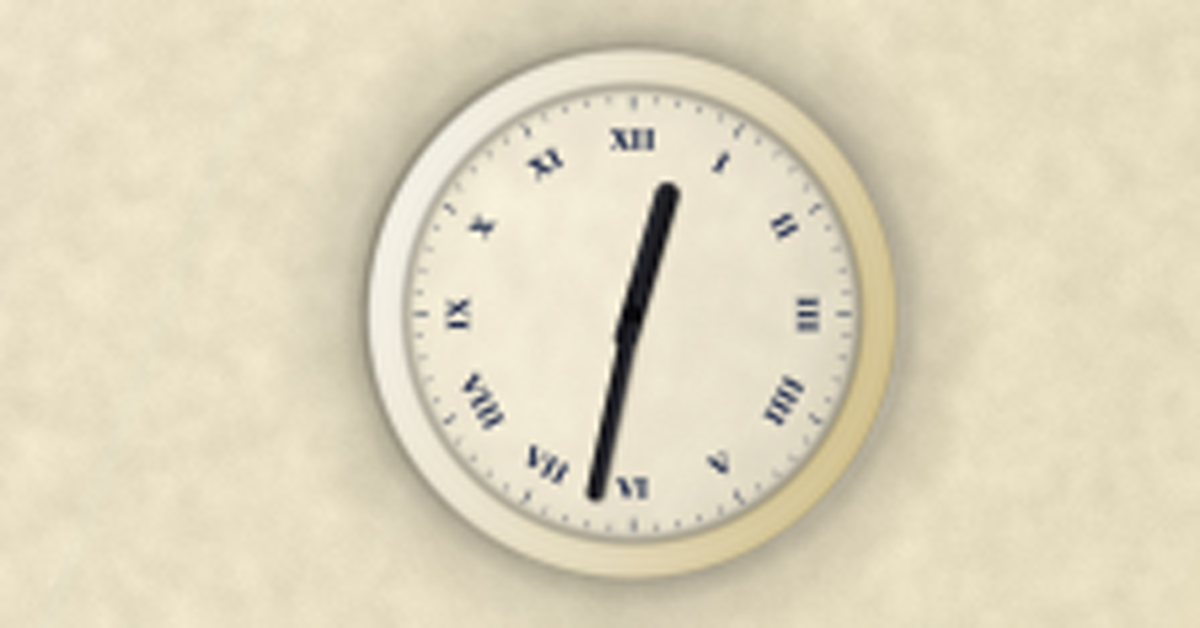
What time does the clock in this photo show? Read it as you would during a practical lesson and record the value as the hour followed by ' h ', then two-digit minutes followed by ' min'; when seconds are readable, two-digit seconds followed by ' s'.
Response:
12 h 32 min
